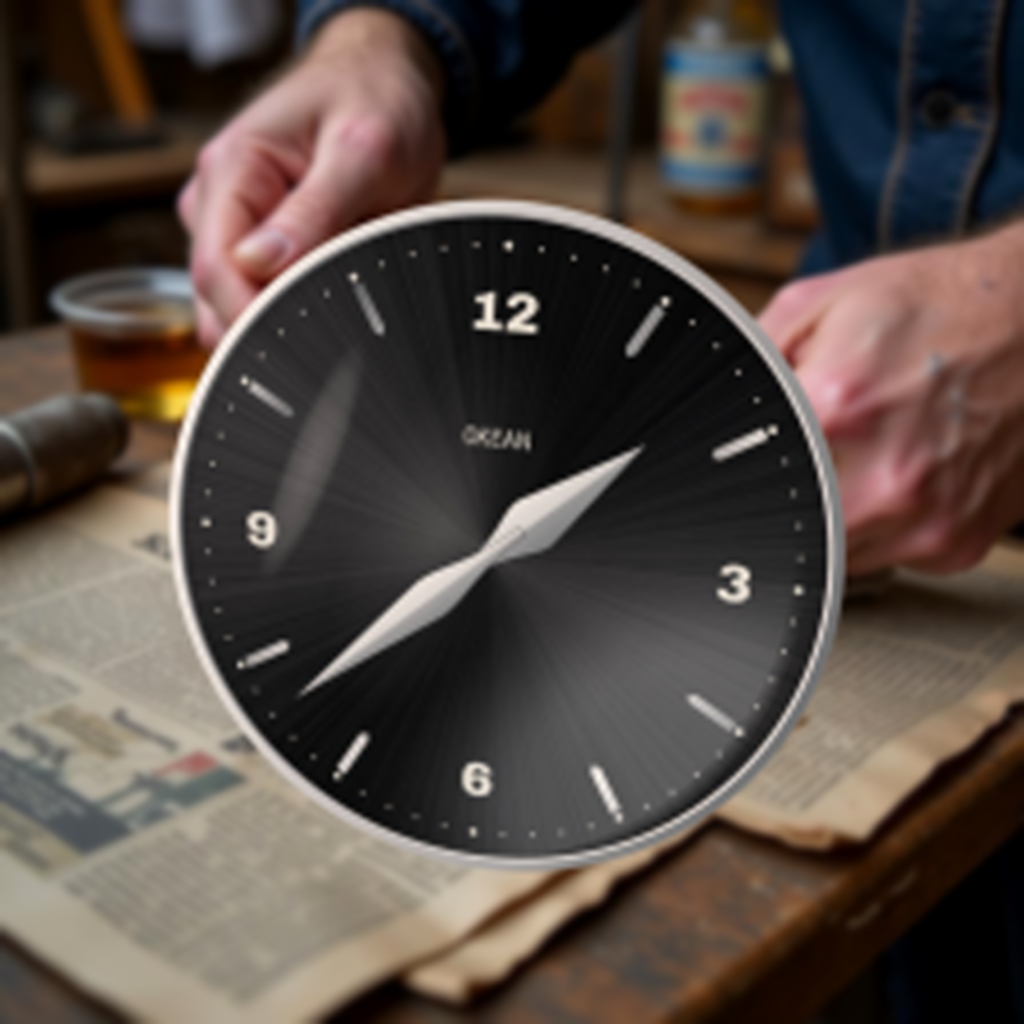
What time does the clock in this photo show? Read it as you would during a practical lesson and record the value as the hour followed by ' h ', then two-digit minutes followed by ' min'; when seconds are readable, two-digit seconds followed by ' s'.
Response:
1 h 38 min
